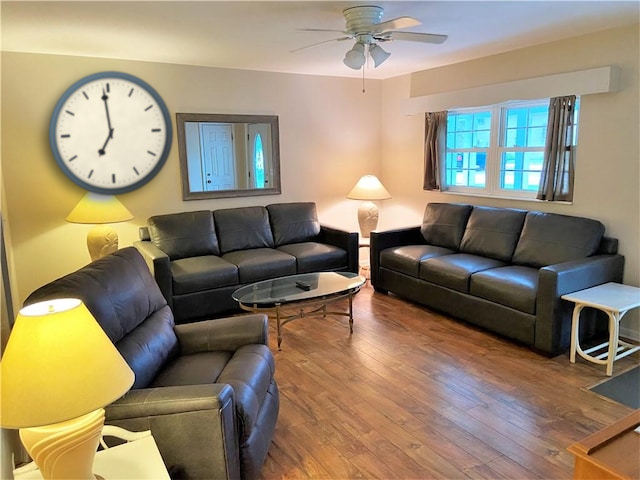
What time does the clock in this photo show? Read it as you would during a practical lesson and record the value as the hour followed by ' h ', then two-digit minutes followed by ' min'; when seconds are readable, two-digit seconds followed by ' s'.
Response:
6 h 59 min
